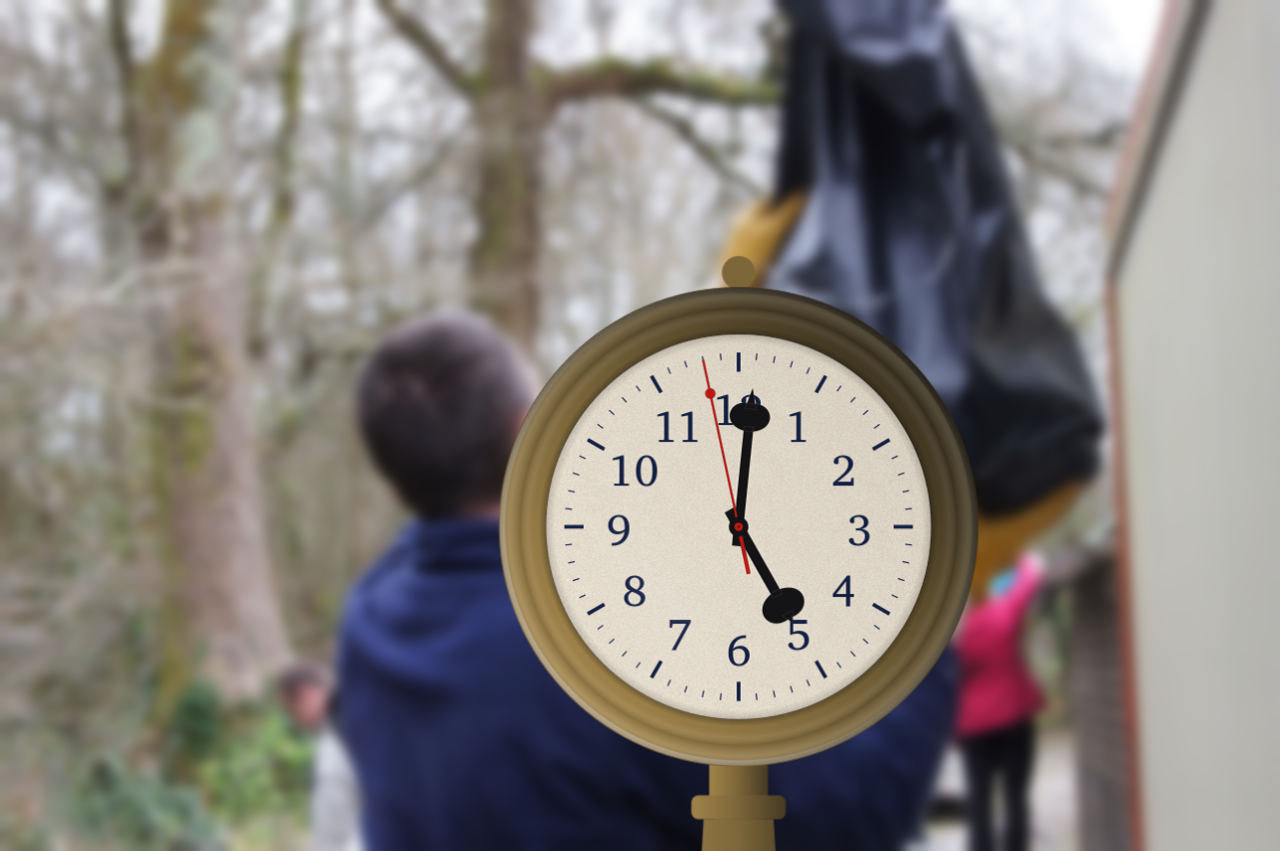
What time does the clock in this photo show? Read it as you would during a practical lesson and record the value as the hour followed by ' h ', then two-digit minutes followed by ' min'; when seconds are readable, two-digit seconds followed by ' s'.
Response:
5 h 00 min 58 s
